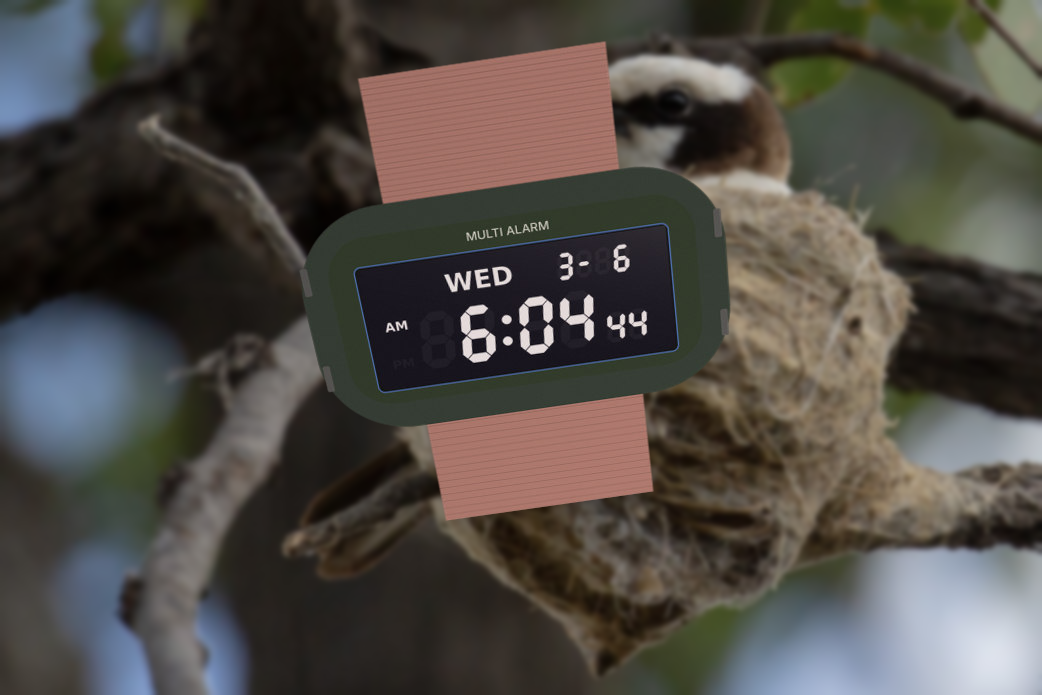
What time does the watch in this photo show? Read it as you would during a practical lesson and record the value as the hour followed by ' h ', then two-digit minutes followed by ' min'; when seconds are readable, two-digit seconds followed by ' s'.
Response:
6 h 04 min 44 s
